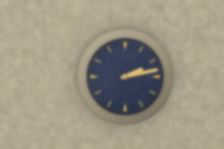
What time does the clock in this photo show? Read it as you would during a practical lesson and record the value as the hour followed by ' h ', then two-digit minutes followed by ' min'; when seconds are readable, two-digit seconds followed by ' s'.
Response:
2 h 13 min
